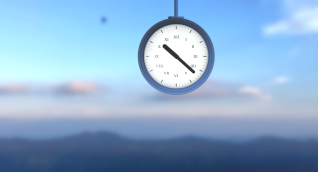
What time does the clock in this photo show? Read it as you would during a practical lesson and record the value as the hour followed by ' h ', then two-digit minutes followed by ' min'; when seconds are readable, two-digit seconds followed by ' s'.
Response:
10 h 22 min
